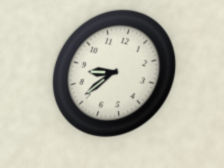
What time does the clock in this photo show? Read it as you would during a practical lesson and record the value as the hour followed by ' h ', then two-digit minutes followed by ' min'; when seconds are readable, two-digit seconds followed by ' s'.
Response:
8 h 36 min
